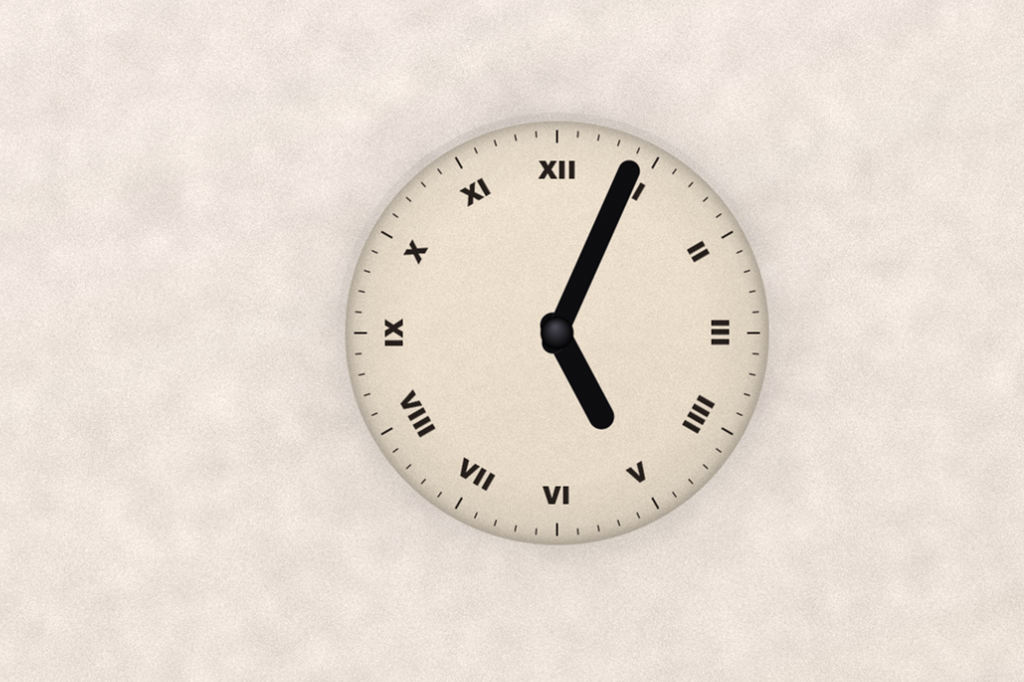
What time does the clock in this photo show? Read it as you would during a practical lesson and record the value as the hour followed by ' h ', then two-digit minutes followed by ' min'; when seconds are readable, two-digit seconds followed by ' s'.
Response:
5 h 04 min
